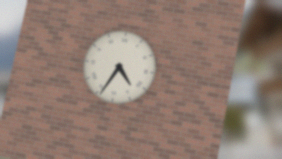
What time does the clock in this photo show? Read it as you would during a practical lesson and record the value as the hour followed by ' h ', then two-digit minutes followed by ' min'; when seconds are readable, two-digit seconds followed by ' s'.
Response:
4 h 34 min
